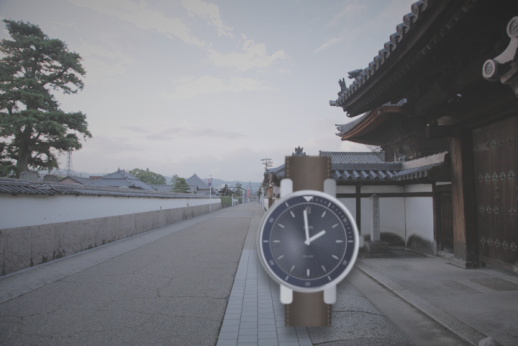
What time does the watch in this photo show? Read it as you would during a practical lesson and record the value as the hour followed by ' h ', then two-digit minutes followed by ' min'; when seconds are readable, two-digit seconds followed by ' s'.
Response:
1 h 59 min
